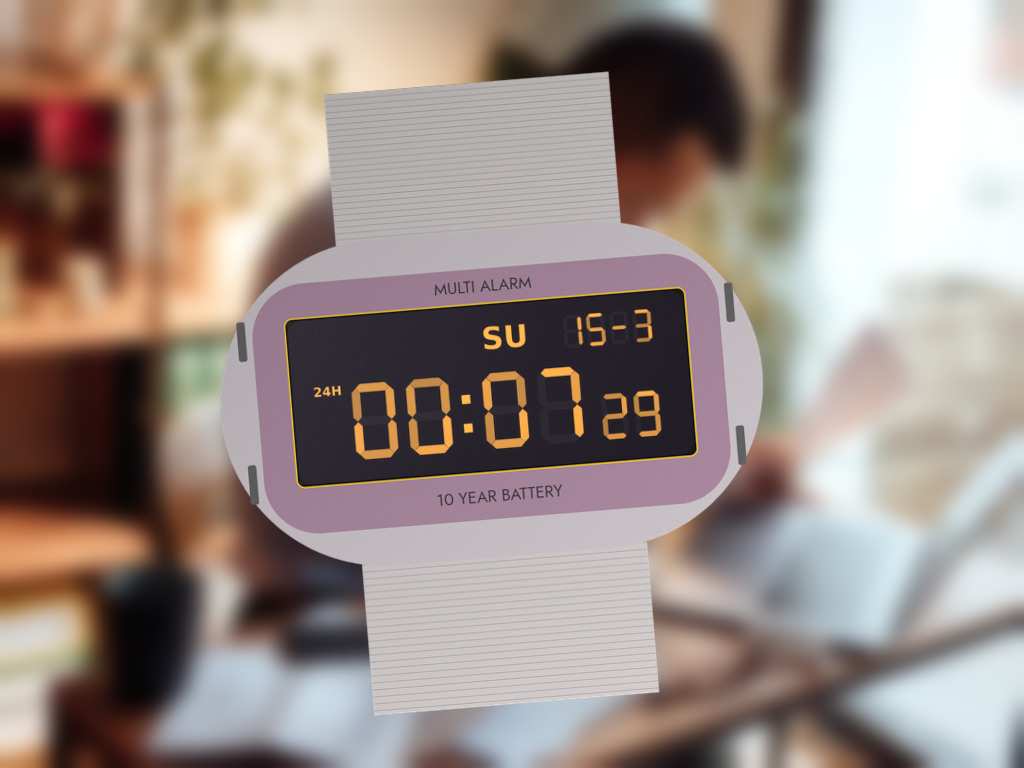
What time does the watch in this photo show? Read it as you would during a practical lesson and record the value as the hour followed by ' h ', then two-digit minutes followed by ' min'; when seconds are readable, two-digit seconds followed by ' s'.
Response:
0 h 07 min 29 s
